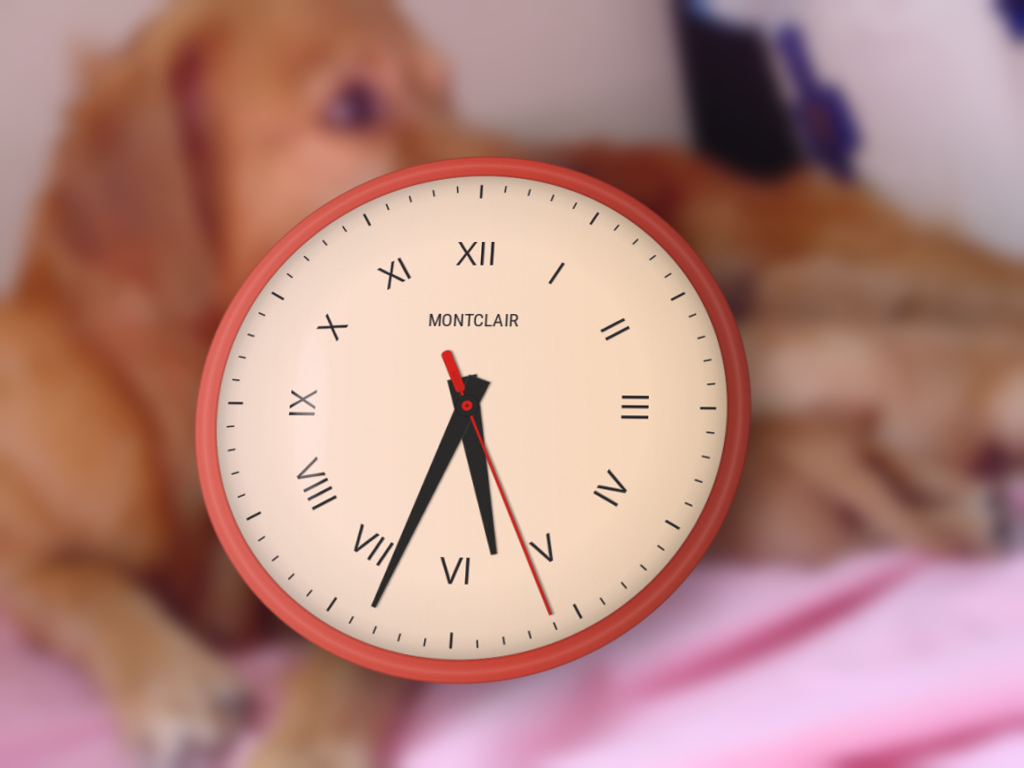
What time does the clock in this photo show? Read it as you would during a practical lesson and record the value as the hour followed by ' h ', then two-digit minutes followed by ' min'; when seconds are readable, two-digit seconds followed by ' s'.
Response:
5 h 33 min 26 s
